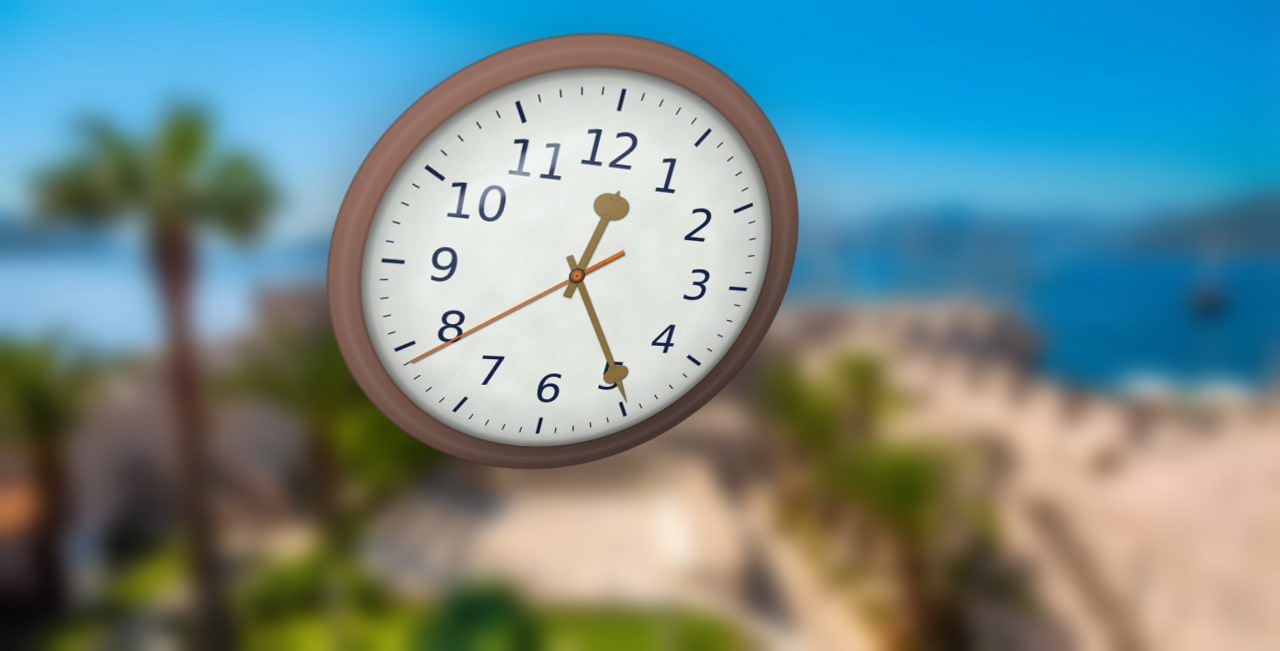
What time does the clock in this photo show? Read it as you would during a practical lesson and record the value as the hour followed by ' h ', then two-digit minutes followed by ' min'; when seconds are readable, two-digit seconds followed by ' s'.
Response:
12 h 24 min 39 s
